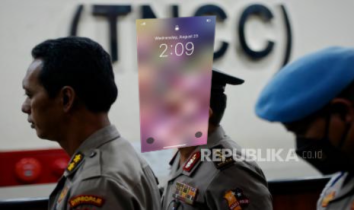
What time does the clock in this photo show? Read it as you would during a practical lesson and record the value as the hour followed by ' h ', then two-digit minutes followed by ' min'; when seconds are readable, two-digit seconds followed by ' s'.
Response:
2 h 09 min
